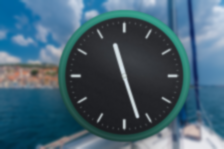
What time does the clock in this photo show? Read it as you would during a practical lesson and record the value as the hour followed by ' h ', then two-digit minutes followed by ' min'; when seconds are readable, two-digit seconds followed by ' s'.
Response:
11 h 27 min
